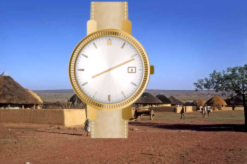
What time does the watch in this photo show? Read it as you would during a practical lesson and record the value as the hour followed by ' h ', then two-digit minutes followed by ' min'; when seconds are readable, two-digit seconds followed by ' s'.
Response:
8 h 11 min
